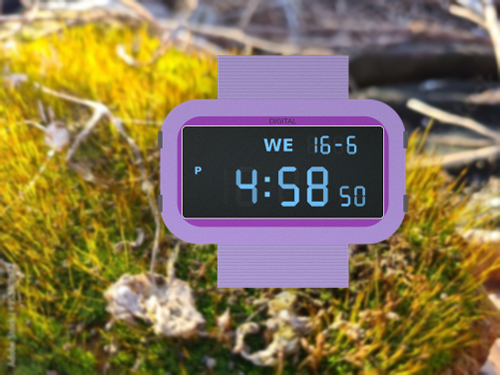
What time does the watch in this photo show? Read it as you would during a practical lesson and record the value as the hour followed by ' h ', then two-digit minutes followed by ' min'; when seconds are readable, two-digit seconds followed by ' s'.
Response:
4 h 58 min 50 s
